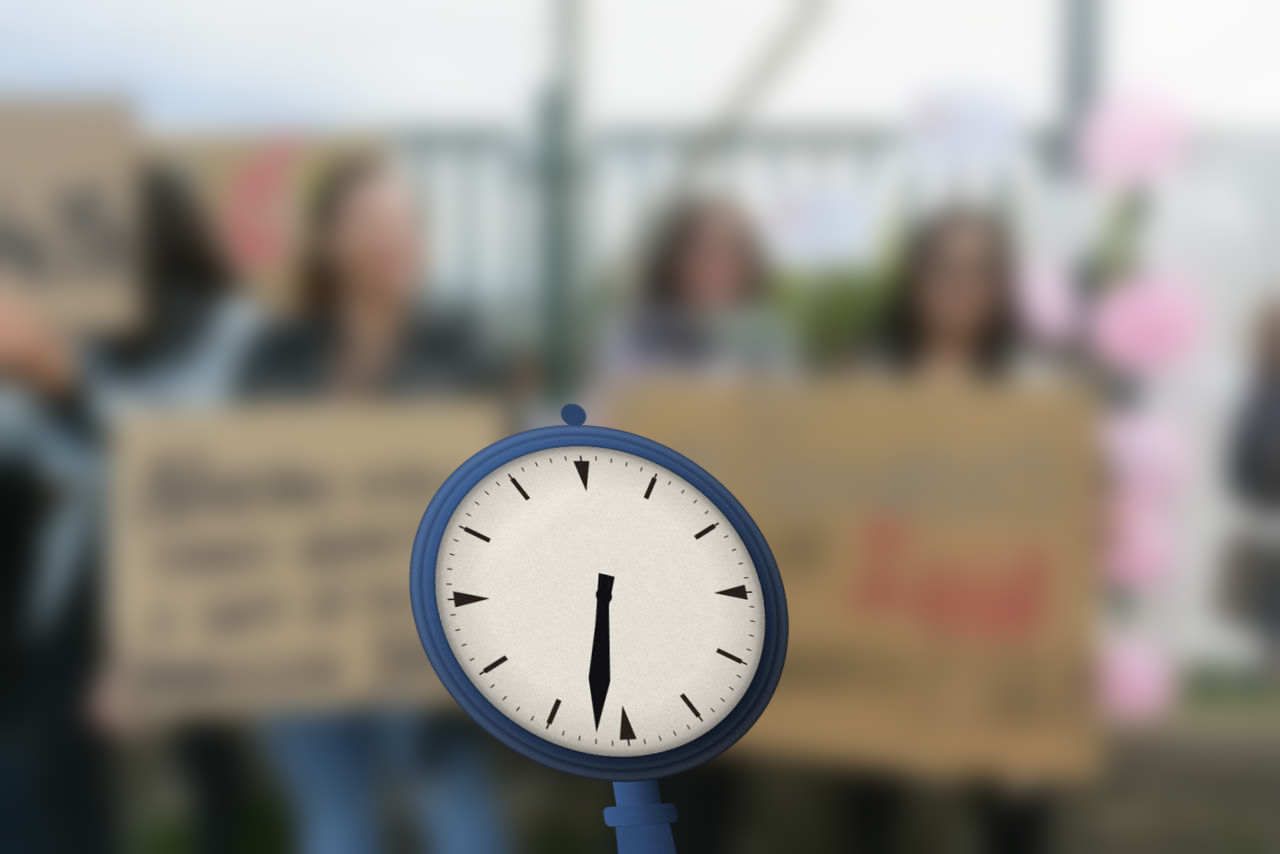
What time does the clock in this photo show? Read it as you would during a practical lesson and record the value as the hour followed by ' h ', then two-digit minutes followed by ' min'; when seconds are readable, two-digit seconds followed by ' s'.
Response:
6 h 32 min
